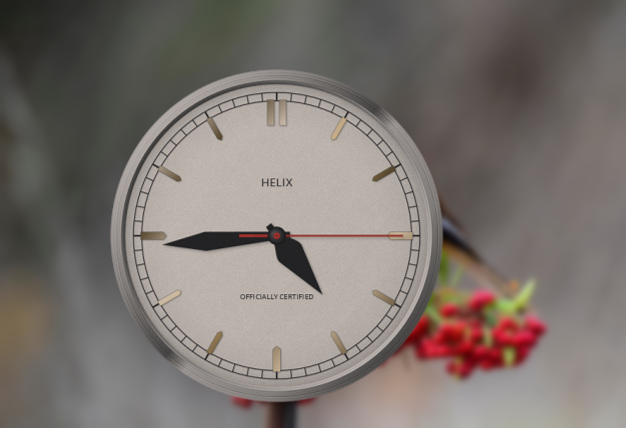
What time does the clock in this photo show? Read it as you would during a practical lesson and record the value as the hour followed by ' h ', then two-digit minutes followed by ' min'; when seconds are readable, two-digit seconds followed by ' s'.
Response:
4 h 44 min 15 s
